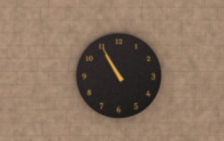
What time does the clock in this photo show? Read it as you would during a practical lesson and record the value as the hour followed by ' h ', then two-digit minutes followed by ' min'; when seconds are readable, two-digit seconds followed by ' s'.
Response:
10 h 55 min
